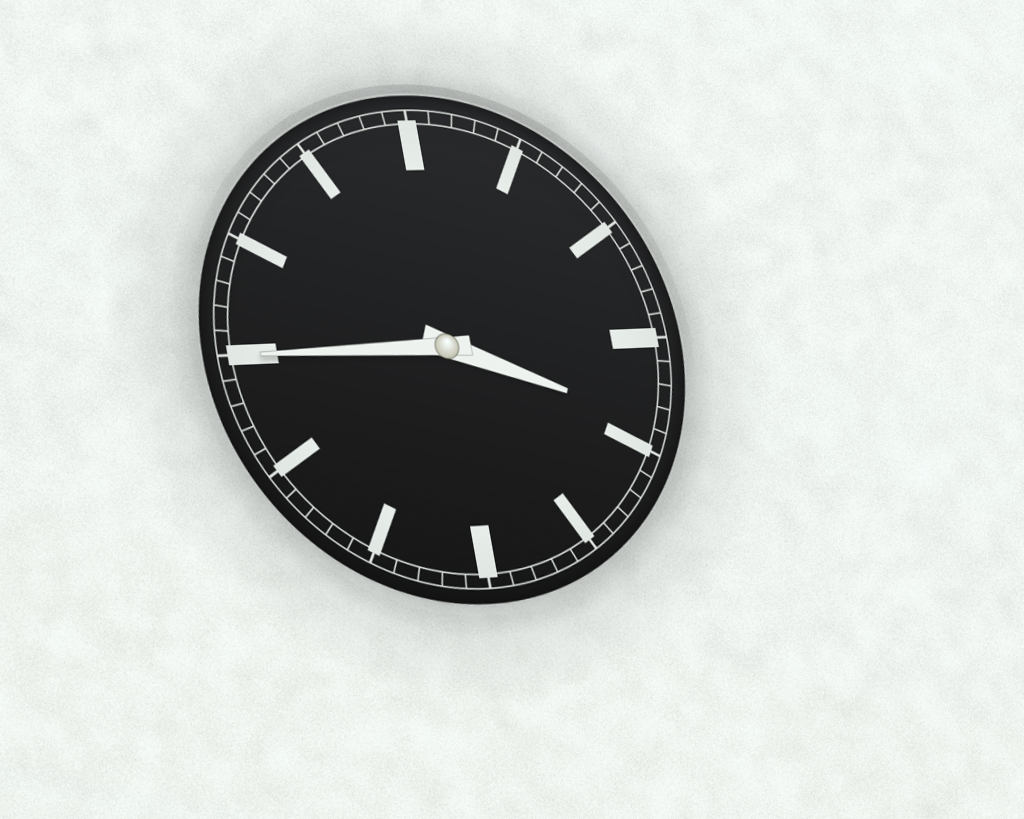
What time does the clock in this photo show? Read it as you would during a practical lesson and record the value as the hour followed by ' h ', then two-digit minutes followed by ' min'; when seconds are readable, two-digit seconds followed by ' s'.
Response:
3 h 45 min
